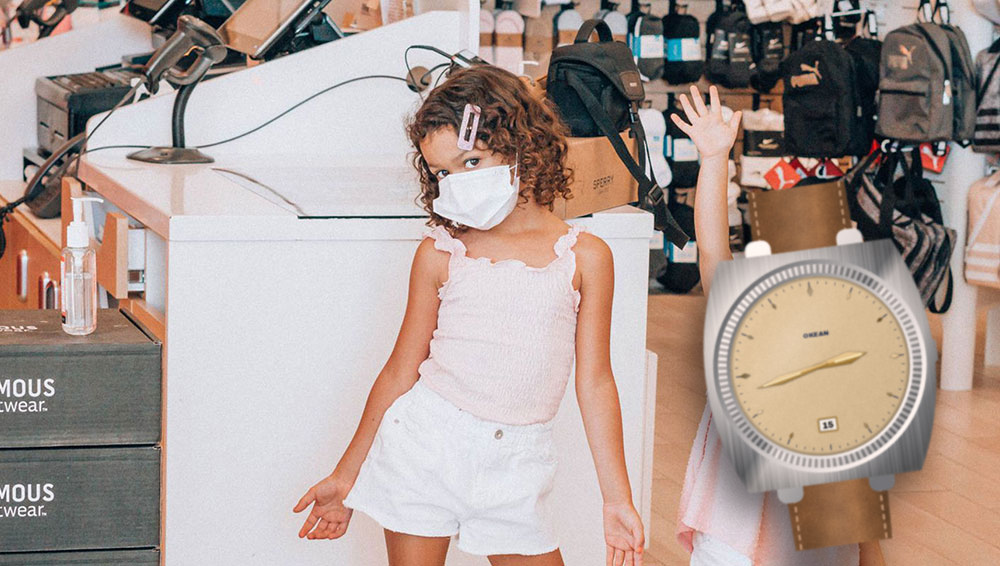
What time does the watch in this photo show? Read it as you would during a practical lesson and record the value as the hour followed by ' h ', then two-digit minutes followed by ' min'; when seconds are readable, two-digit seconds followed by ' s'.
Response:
2 h 43 min
